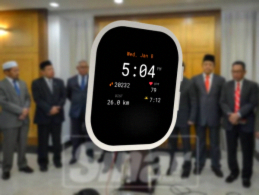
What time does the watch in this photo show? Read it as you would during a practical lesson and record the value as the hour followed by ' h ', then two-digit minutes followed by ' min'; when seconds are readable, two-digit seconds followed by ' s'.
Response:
5 h 04 min
